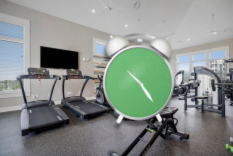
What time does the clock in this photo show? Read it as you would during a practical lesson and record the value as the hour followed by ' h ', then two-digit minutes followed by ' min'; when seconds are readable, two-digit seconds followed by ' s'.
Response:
10 h 24 min
